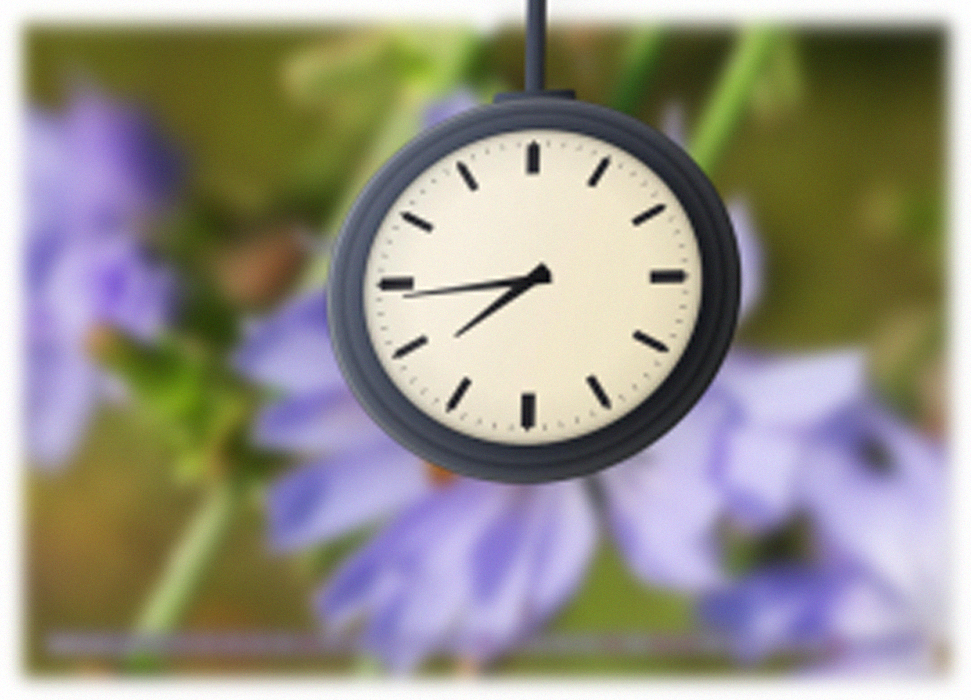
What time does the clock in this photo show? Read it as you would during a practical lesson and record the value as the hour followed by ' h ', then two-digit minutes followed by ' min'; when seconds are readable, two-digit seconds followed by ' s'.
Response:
7 h 44 min
